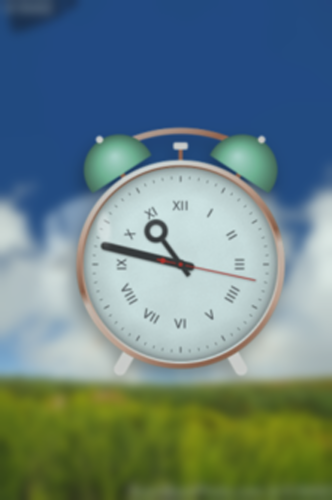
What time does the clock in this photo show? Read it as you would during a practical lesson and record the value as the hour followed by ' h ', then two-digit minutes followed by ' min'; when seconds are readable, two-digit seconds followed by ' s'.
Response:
10 h 47 min 17 s
